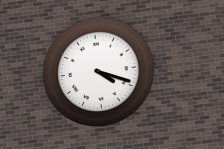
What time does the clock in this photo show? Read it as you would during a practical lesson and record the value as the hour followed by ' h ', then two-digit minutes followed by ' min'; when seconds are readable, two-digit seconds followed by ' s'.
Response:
4 h 19 min
